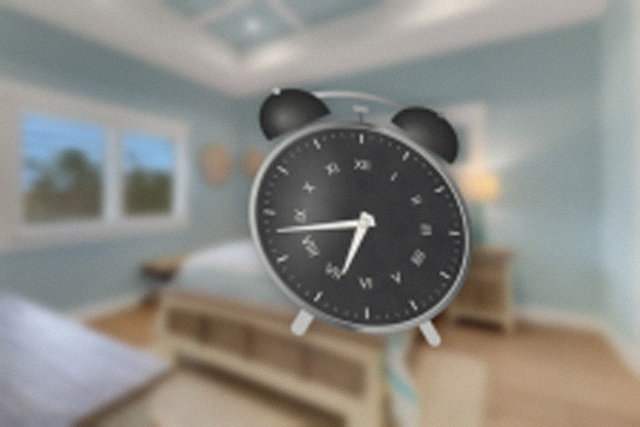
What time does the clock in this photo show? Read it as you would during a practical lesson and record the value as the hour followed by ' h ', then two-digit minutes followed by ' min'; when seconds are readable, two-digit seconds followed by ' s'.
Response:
6 h 43 min
